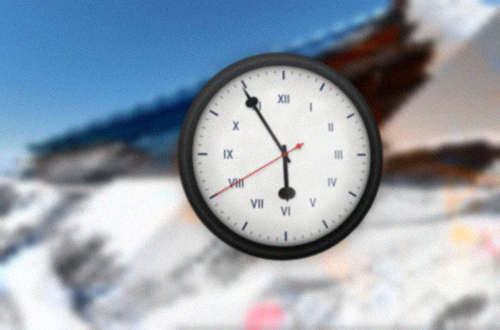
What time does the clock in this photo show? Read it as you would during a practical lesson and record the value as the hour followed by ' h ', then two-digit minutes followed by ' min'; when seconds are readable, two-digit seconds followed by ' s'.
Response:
5 h 54 min 40 s
